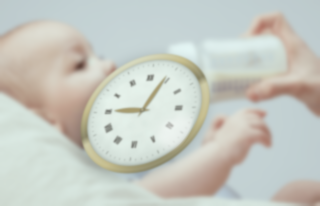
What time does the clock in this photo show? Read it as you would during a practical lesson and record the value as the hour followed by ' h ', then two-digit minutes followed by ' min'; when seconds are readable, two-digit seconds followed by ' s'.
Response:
9 h 04 min
